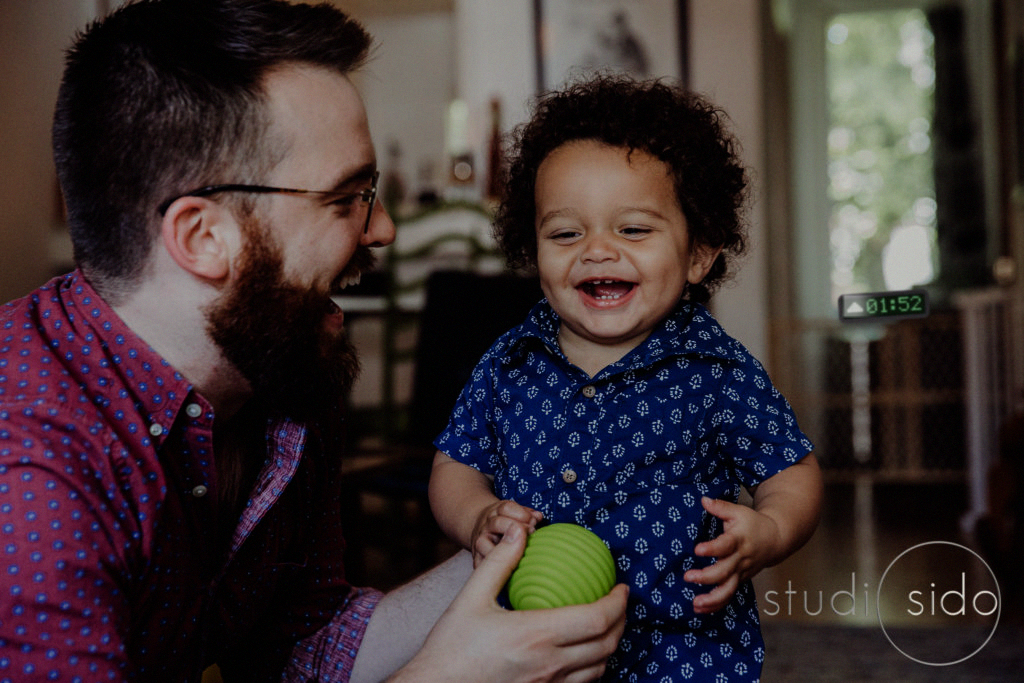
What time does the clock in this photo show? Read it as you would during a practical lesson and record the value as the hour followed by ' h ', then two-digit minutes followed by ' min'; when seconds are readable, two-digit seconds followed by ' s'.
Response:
1 h 52 min
